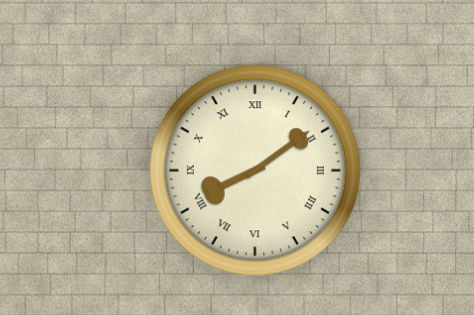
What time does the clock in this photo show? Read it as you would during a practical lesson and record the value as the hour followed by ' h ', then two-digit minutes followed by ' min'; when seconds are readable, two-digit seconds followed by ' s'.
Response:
8 h 09 min
